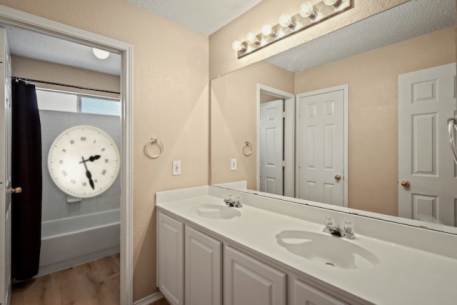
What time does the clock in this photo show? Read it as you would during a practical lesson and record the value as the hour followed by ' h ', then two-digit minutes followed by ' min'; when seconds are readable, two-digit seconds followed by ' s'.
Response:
2 h 27 min
